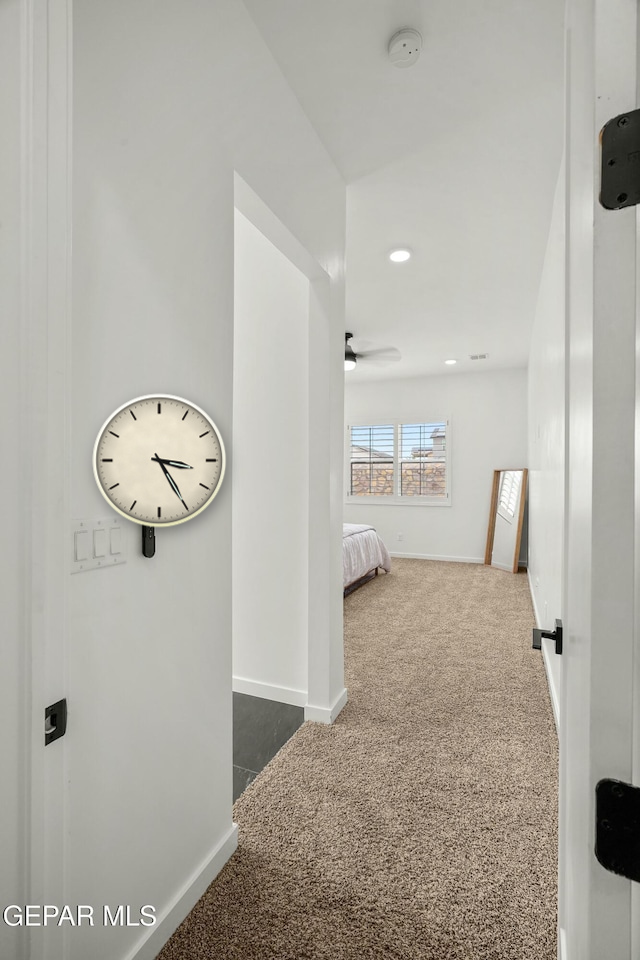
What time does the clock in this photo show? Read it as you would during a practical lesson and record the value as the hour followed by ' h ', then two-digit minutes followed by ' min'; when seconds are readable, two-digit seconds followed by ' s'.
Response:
3 h 25 min
